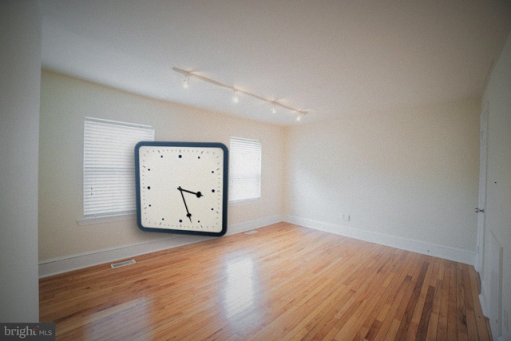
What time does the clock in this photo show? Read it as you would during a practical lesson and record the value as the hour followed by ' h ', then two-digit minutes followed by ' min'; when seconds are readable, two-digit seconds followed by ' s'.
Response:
3 h 27 min
